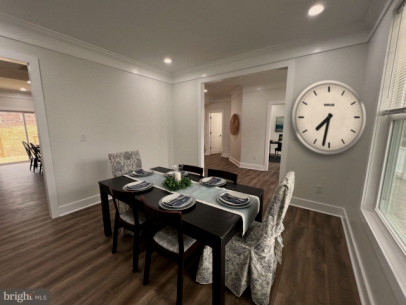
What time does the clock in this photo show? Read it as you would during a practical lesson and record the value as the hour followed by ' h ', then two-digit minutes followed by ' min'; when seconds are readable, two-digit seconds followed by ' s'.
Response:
7 h 32 min
